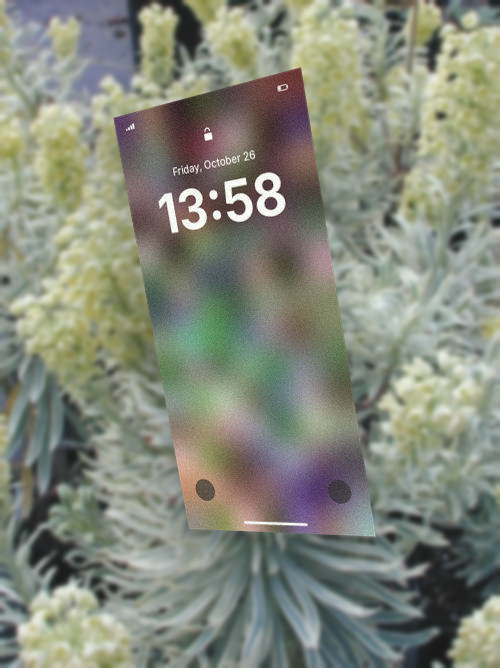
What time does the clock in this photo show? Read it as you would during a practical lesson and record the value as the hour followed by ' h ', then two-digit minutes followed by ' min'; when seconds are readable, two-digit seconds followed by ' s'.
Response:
13 h 58 min
